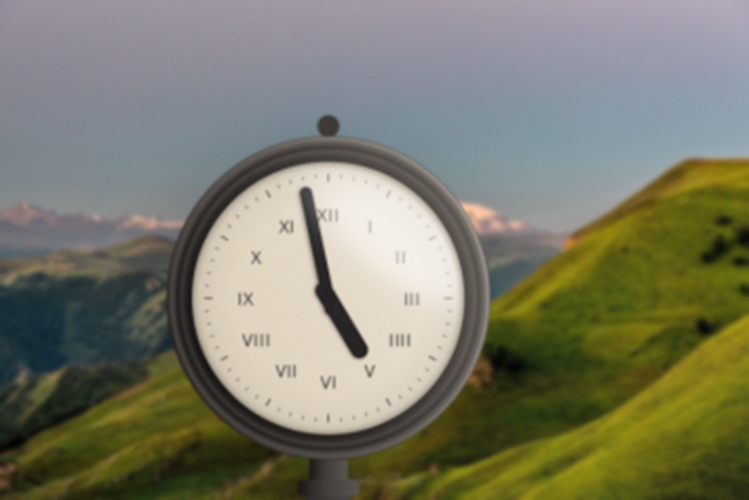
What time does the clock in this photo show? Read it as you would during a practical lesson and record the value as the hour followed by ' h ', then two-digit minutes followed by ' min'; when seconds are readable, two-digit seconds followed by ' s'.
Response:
4 h 58 min
